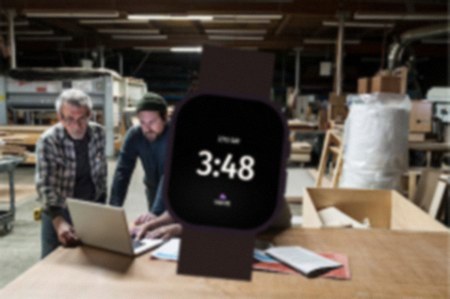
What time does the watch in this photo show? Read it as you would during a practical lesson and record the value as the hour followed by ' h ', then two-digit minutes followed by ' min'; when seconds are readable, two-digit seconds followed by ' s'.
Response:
3 h 48 min
